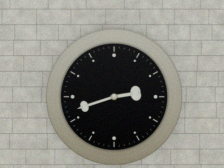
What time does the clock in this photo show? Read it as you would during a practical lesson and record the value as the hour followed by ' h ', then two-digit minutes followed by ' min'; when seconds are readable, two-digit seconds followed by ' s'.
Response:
2 h 42 min
